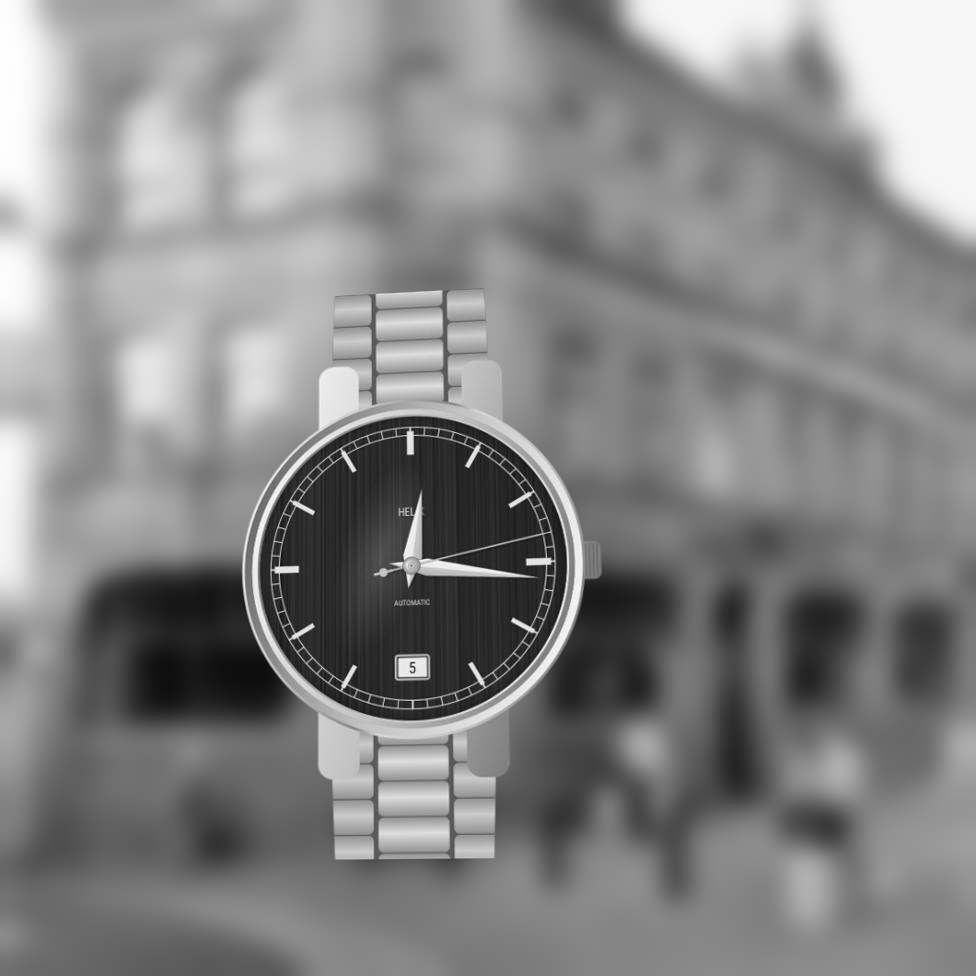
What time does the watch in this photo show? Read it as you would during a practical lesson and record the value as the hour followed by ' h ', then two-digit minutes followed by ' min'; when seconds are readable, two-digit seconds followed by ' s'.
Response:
12 h 16 min 13 s
